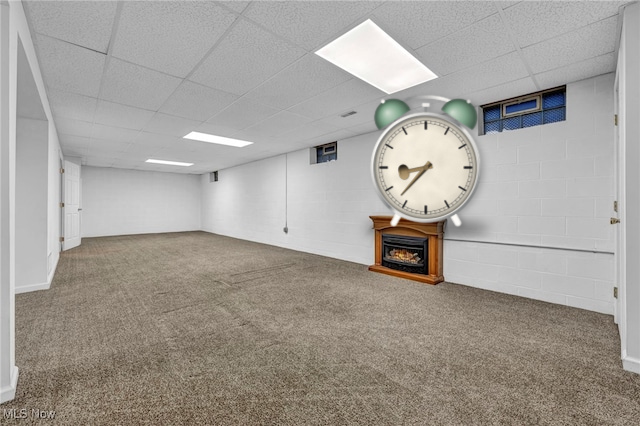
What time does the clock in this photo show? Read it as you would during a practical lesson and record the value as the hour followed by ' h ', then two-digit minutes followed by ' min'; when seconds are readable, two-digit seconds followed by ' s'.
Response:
8 h 37 min
